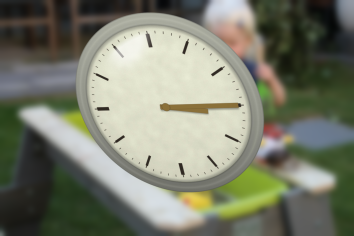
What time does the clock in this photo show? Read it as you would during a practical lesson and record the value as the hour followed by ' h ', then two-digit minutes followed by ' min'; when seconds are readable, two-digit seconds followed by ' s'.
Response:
3 h 15 min
